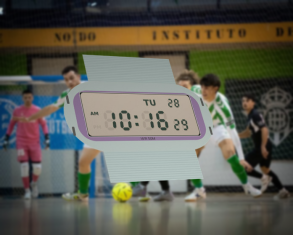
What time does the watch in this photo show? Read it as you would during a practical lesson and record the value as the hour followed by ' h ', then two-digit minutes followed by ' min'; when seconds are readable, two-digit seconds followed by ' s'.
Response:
10 h 16 min 29 s
